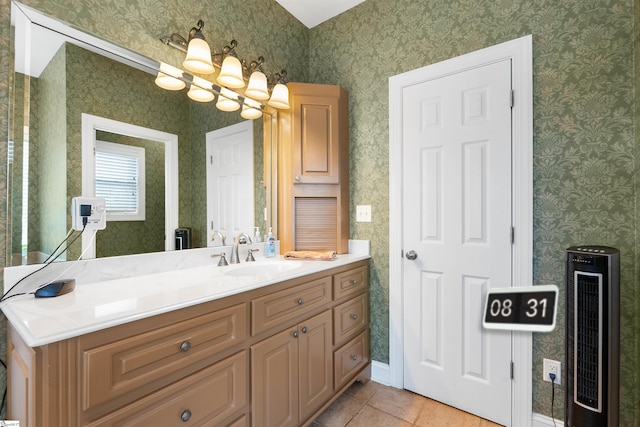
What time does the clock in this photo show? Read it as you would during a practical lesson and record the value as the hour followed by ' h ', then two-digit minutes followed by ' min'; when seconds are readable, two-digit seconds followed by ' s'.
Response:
8 h 31 min
